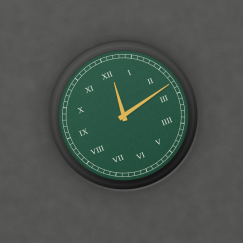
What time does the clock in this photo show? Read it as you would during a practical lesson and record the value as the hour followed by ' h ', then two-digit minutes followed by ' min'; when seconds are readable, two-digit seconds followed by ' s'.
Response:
12 h 13 min
